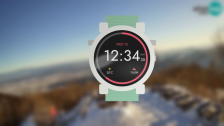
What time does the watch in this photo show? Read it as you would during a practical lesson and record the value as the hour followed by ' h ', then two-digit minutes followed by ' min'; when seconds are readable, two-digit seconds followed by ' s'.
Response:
12 h 34 min
